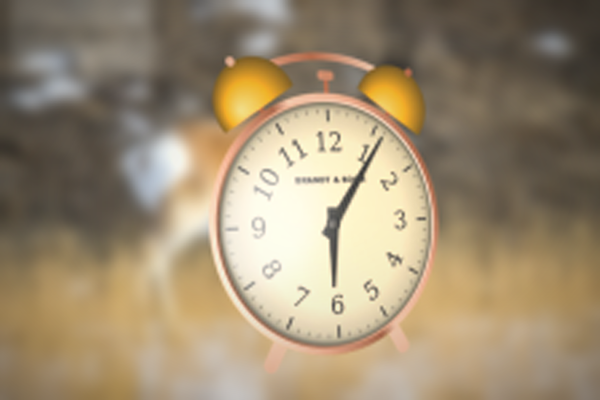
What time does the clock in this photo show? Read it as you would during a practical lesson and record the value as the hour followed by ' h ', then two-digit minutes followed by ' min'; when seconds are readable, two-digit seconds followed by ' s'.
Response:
6 h 06 min
